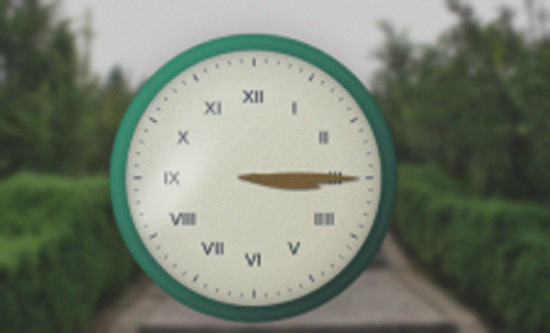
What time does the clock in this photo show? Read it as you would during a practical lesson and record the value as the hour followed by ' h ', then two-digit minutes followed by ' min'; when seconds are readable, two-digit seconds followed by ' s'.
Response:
3 h 15 min
